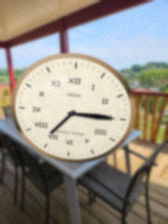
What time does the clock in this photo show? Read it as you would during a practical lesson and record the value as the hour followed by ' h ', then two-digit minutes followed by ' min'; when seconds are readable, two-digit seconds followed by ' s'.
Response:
7 h 15 min
